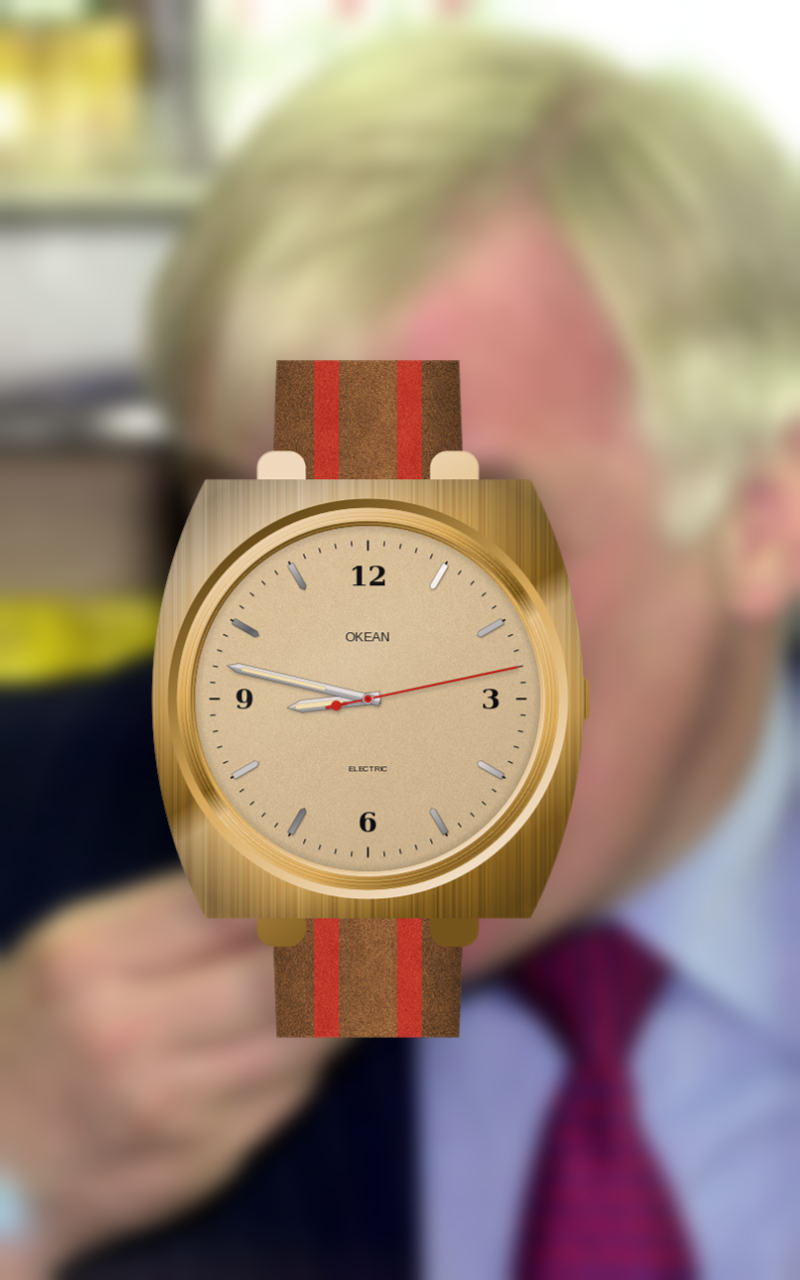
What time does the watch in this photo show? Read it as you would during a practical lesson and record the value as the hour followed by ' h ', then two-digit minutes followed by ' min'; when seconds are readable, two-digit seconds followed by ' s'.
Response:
8 h 47 min 13 s
